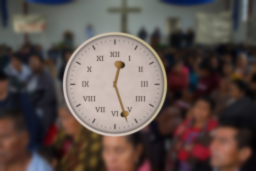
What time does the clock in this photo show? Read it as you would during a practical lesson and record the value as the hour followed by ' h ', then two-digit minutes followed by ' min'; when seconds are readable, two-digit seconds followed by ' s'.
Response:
12 h 27 min
